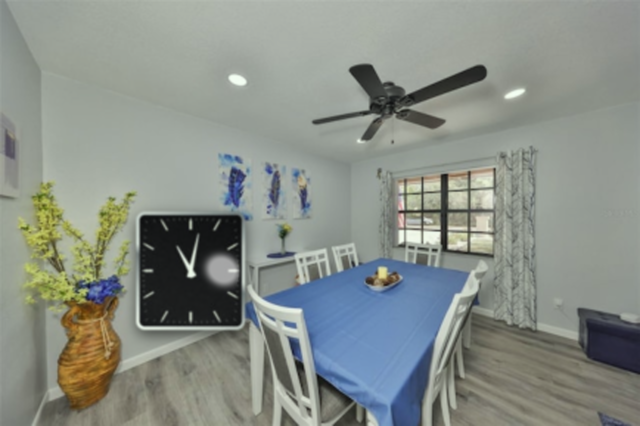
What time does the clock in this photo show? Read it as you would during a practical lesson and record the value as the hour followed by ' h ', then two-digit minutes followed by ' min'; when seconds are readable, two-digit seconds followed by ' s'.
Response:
11 h 02 min
